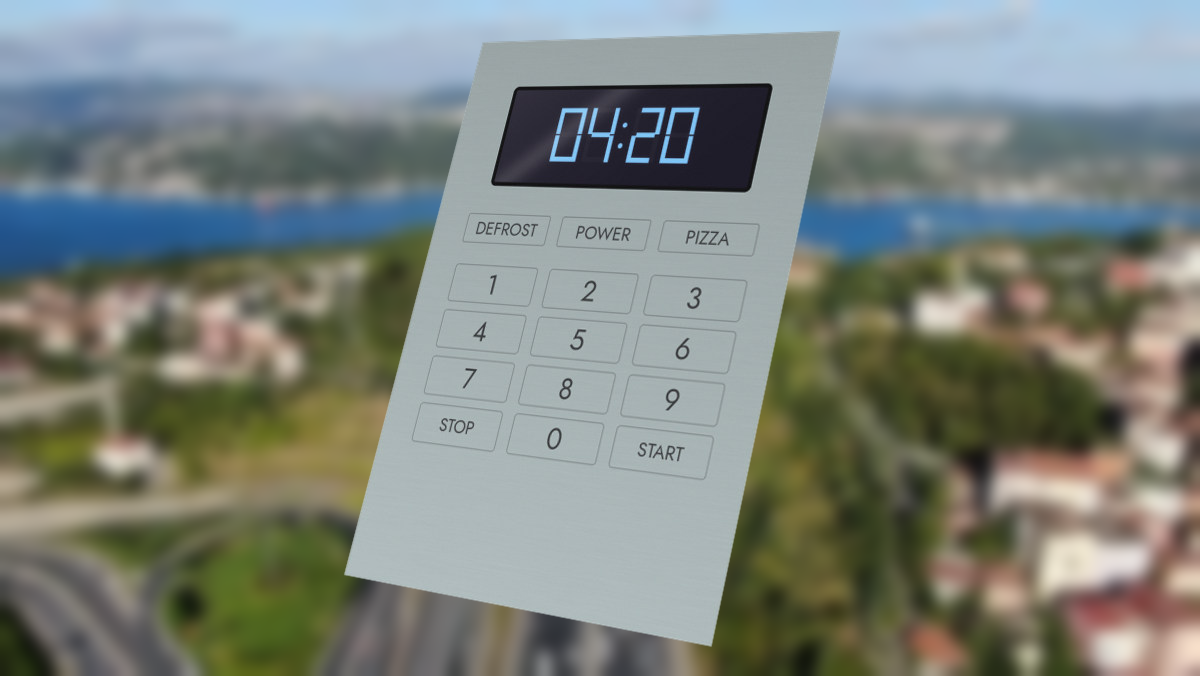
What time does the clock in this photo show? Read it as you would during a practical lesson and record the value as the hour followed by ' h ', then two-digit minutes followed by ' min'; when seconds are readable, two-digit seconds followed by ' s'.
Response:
4 h 20 min
